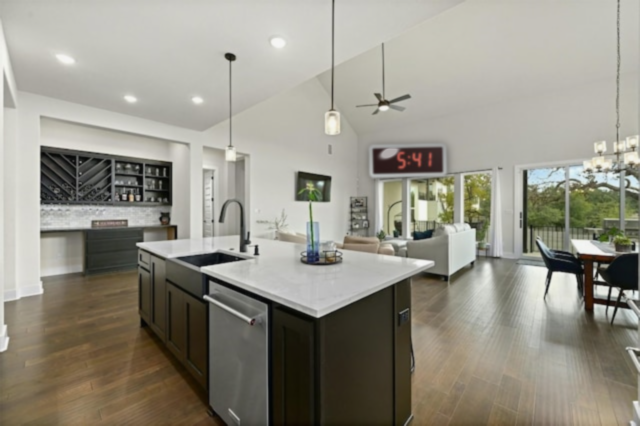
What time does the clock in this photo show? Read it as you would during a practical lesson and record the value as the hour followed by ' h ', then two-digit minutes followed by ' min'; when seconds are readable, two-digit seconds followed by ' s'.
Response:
5 h 41 min
